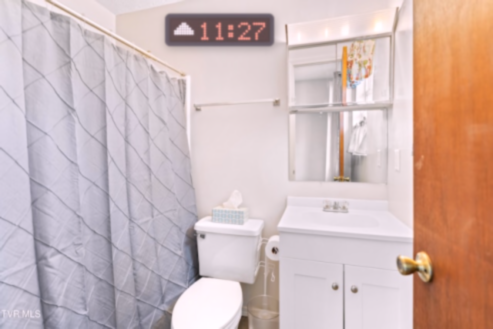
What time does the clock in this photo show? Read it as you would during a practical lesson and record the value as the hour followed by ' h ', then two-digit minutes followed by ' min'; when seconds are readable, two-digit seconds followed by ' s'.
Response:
11 h 27 min
